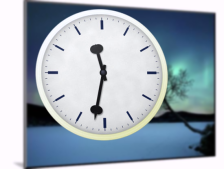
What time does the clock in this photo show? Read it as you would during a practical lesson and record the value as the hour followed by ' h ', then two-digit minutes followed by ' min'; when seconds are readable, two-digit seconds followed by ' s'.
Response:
11 h 32 min
